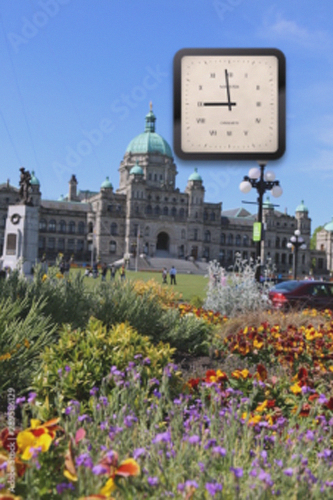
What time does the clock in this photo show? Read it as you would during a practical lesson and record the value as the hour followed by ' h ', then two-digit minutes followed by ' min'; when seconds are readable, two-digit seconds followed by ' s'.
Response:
8 h 59 min
